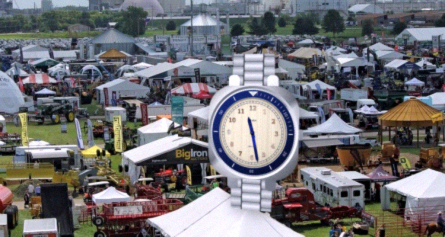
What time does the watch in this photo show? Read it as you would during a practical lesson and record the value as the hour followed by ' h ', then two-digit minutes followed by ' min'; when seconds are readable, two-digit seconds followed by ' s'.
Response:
11 h 28 min
